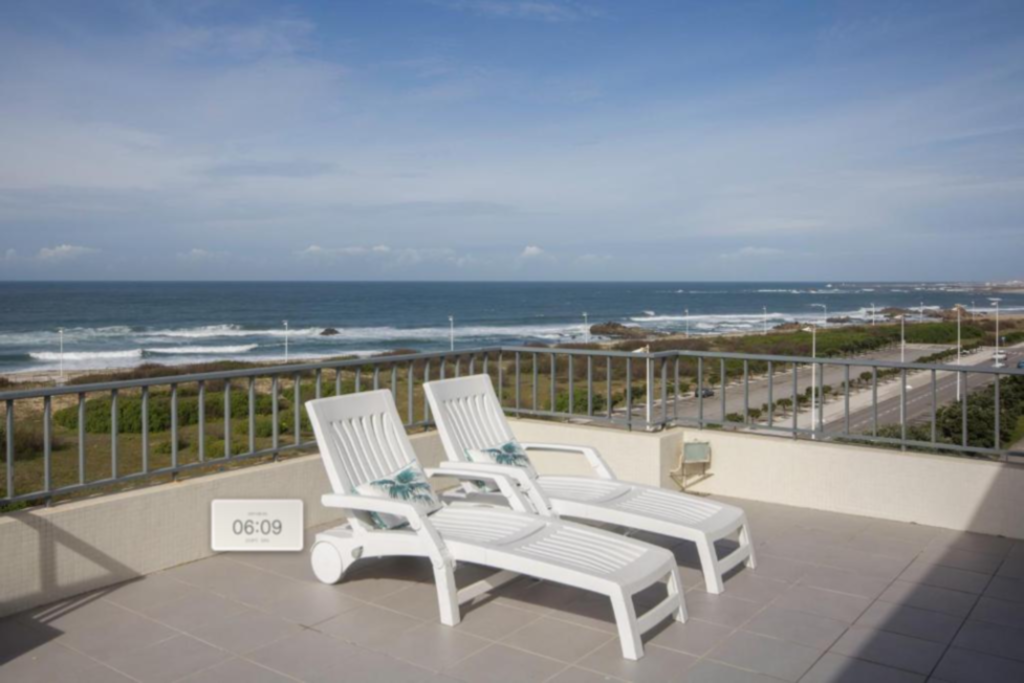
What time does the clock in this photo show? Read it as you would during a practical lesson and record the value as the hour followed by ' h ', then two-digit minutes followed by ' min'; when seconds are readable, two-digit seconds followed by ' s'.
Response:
6 h 09 min
